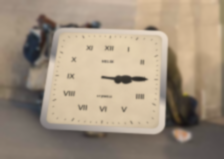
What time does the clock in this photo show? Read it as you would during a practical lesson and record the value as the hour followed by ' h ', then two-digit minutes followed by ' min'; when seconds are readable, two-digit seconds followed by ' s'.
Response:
3 h 15 min
